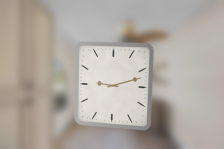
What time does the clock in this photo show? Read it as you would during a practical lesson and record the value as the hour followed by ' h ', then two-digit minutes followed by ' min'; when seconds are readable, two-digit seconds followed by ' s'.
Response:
9 h 12 min
